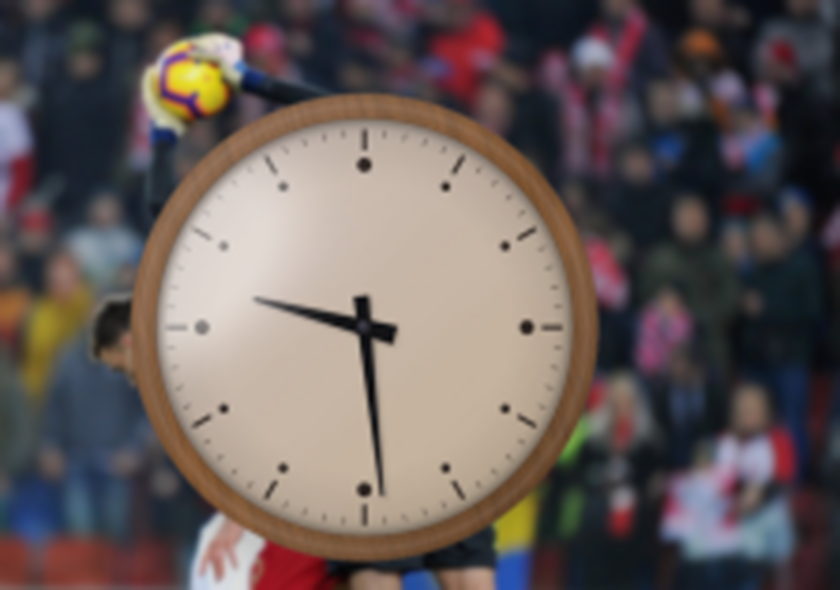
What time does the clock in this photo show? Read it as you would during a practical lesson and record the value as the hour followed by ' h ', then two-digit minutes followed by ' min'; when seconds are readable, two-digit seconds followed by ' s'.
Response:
9 h 29 min
